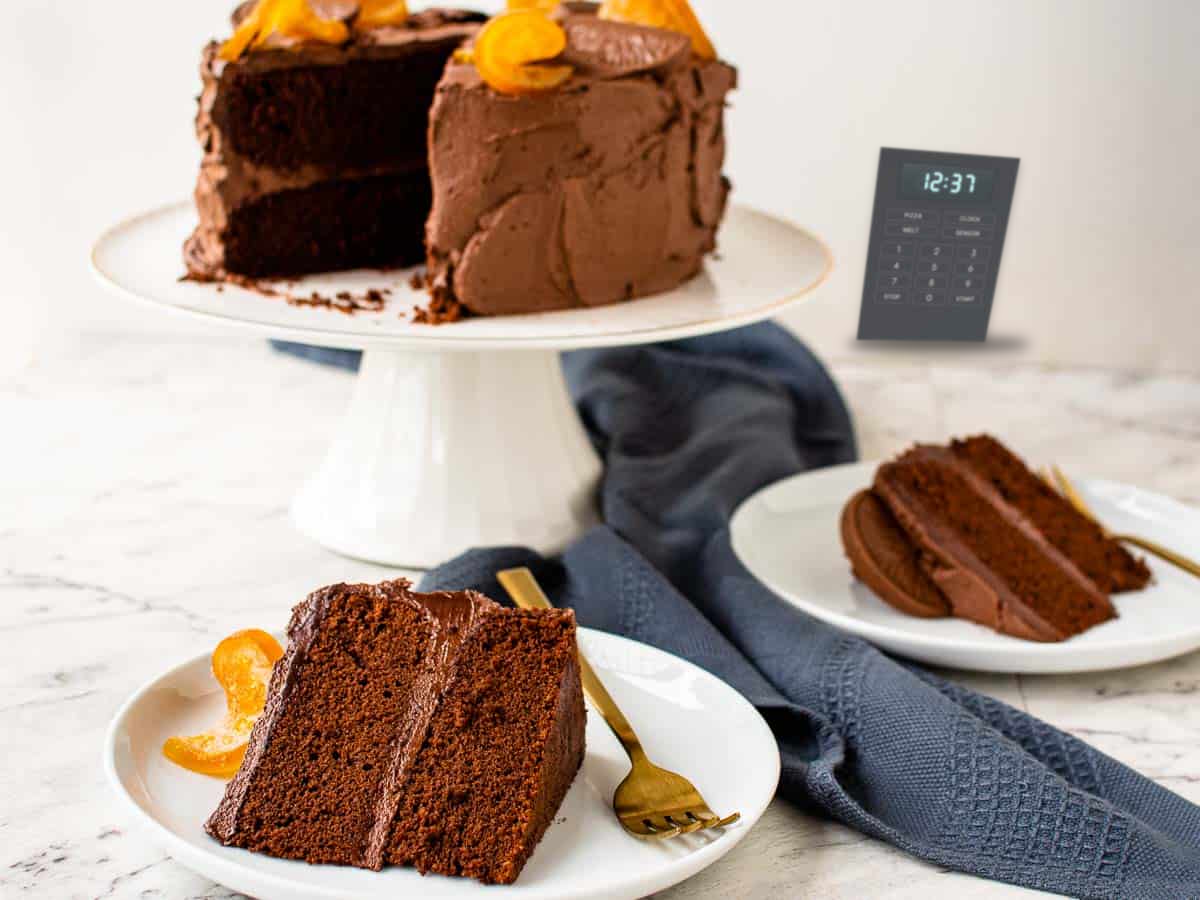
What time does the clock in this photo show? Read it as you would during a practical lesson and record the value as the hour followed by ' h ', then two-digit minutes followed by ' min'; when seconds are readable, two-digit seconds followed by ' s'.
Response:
12 h 37 min
